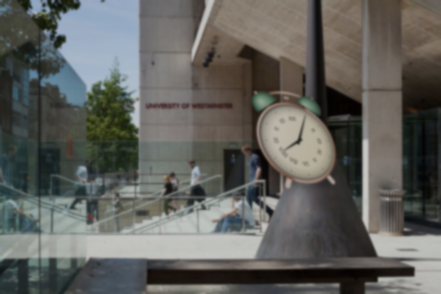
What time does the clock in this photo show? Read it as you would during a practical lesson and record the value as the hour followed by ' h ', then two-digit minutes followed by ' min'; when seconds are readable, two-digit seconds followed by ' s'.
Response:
8 h 05 min
